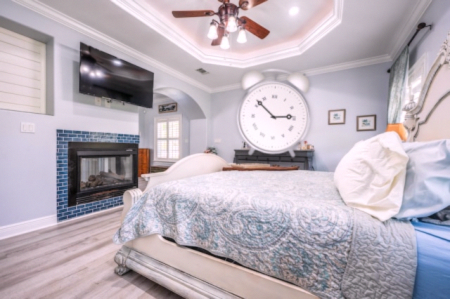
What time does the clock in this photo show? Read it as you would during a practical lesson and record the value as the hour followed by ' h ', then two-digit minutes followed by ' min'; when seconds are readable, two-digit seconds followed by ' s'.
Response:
2 h 52 min
